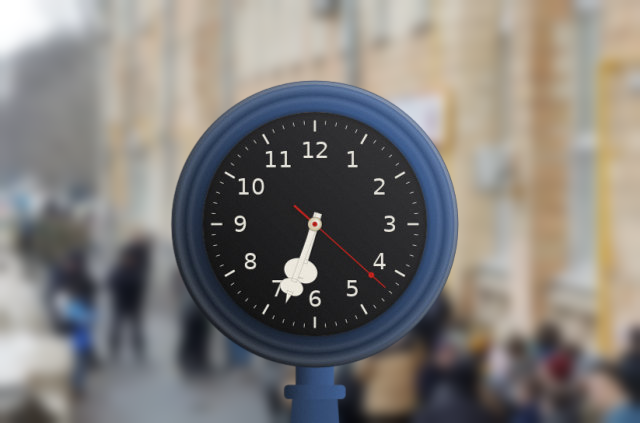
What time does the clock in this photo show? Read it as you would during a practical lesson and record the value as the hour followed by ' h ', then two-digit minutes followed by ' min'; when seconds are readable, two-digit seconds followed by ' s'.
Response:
6 h 33 min 22 s
